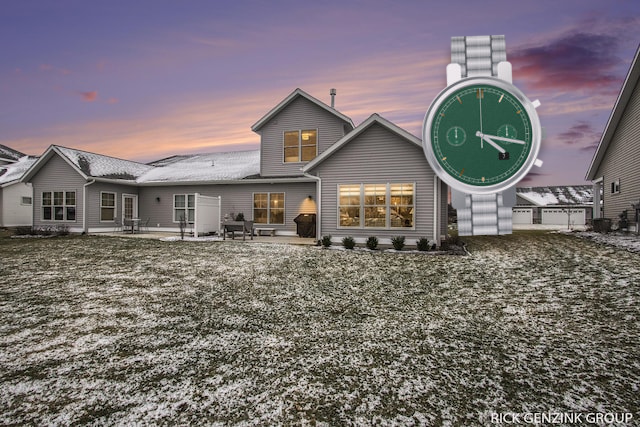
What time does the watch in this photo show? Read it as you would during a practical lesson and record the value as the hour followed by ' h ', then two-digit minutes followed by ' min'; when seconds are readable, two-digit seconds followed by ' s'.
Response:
4 h 17 min
